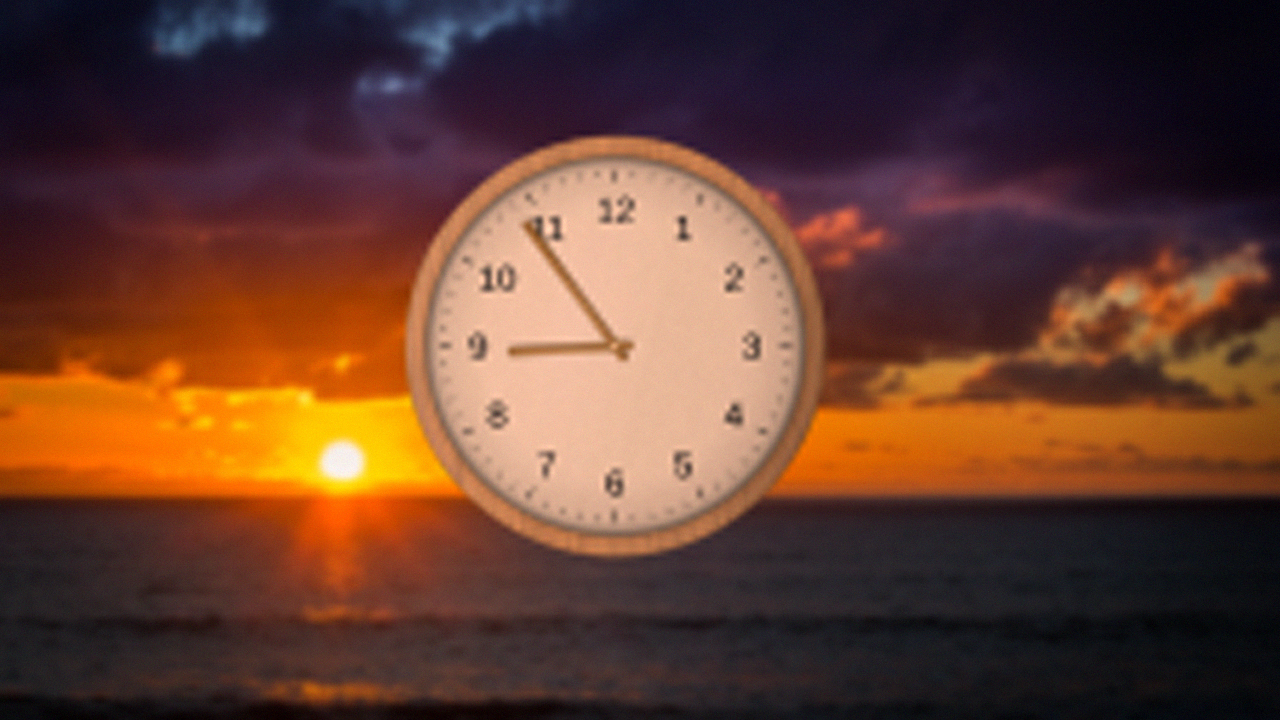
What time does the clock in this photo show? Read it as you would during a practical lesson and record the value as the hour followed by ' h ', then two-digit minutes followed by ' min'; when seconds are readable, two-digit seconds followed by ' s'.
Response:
8 h 54 min
